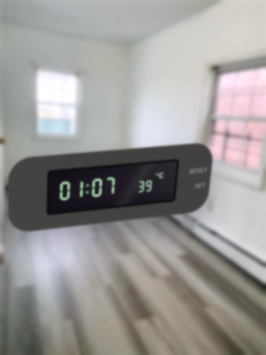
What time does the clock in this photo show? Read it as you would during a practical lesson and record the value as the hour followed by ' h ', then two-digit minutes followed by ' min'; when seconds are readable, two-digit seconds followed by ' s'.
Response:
1 h 07 min
